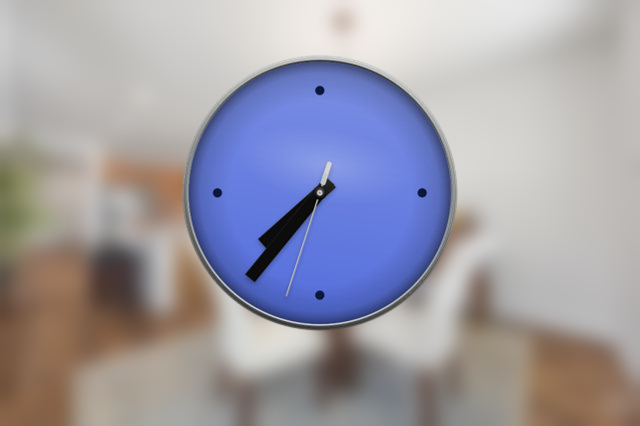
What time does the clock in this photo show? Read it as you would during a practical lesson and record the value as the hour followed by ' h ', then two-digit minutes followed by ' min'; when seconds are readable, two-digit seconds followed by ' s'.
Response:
7 h 36 min 33 s
